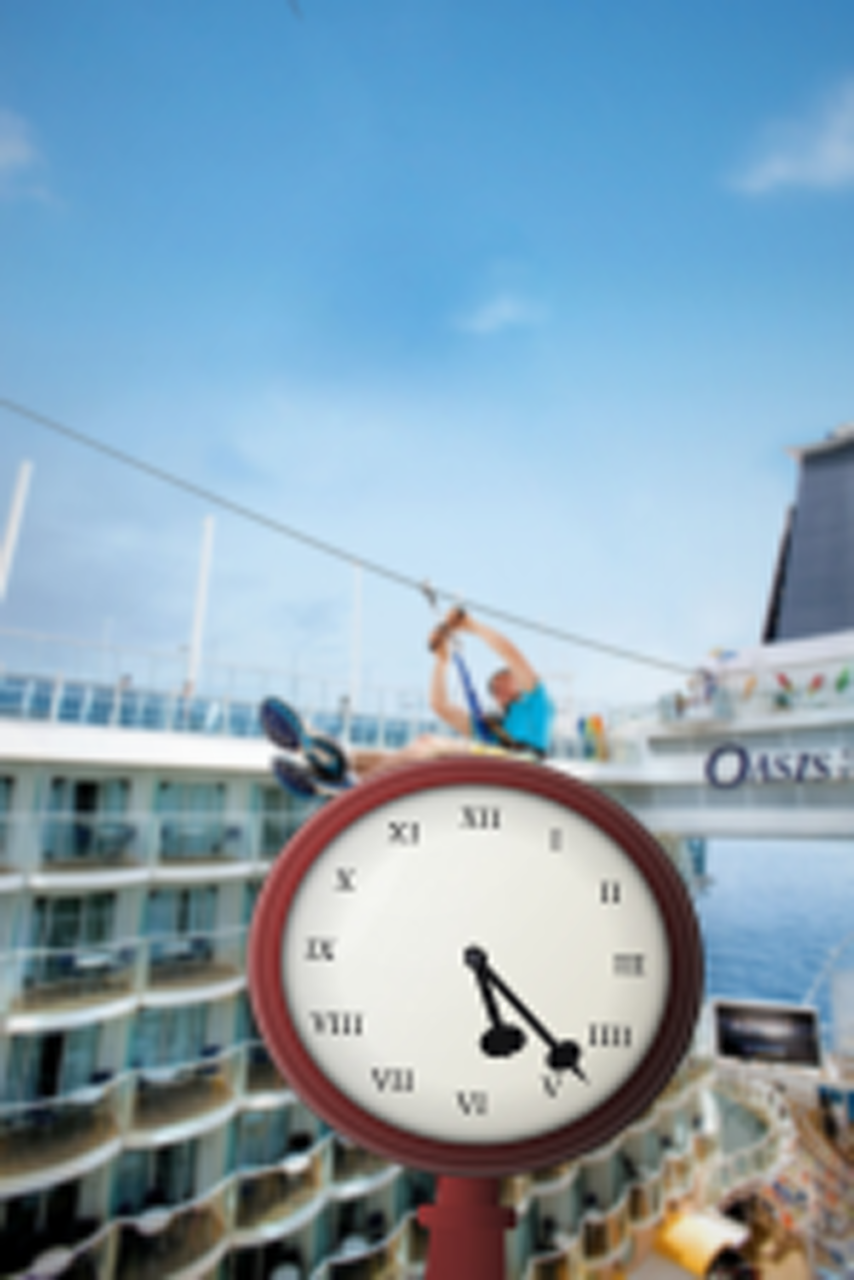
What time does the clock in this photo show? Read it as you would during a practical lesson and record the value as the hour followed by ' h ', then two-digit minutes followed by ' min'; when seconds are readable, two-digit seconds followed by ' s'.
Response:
5 h 23 min
